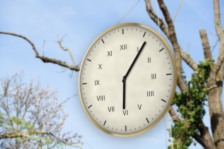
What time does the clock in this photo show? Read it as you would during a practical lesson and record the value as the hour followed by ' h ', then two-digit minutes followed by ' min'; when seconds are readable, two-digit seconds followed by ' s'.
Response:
6 h 06 min
